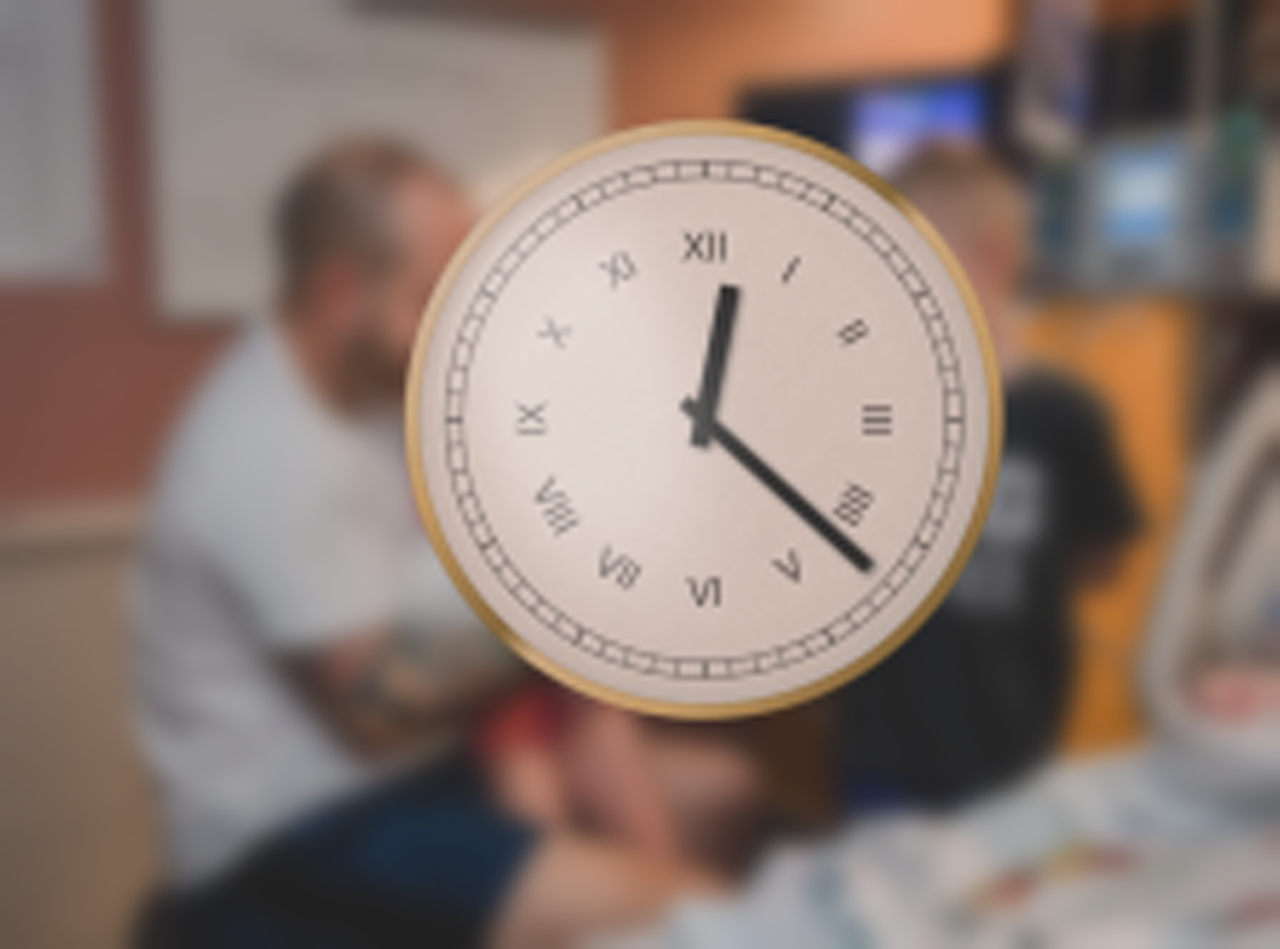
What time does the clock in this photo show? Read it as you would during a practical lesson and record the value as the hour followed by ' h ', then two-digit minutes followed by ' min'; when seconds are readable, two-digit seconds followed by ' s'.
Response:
12 h 22 min
